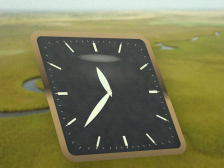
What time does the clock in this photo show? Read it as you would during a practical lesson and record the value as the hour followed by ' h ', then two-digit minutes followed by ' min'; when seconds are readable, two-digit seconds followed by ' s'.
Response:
11 h 38 min
